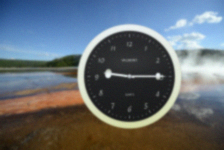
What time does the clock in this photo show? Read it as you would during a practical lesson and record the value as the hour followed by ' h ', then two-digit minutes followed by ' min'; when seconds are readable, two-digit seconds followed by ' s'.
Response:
9 h 15 min
